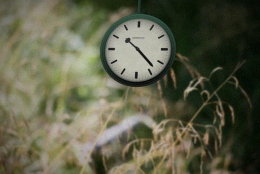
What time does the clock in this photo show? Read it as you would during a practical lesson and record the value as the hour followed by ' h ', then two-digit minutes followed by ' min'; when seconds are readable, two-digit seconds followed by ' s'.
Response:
10 h 23 min
